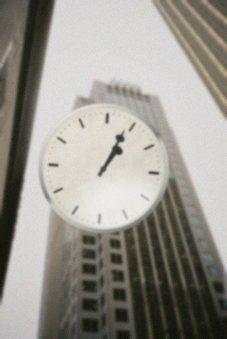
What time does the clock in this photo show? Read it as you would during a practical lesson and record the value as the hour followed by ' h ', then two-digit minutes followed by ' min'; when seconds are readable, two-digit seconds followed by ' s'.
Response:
1 h 04 min
